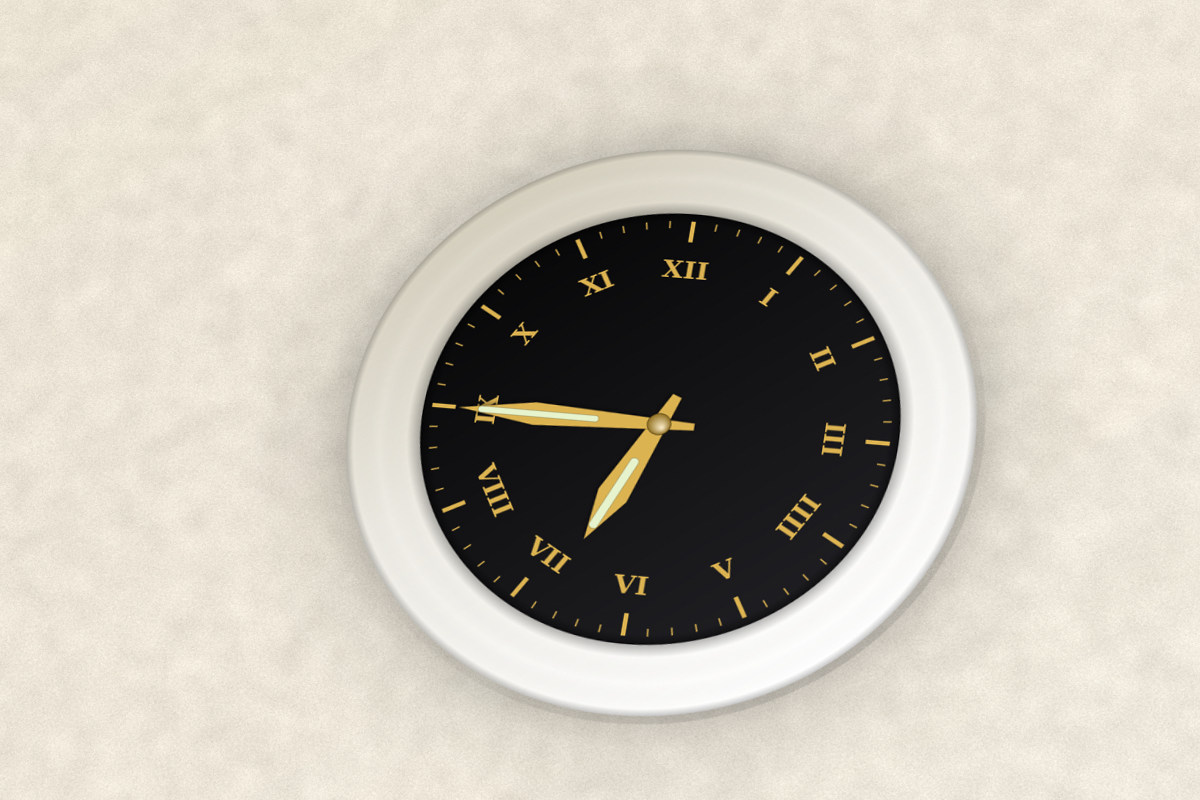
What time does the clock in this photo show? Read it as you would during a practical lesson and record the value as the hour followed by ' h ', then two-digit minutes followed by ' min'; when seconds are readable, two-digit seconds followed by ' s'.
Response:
6 h 45 min
